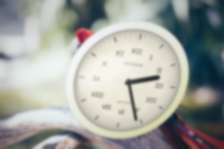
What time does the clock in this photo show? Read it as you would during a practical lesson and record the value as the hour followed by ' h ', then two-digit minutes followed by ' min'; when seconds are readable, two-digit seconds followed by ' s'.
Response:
2 h 26 min
